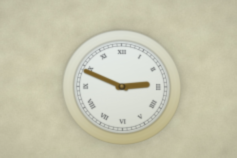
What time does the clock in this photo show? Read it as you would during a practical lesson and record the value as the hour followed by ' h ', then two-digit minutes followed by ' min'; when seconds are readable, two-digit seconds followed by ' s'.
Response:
2 h 49 min
